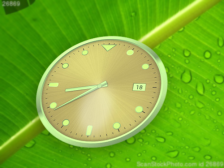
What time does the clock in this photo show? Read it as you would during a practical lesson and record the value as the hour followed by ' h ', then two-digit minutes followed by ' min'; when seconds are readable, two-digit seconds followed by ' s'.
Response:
8 h 39 min
